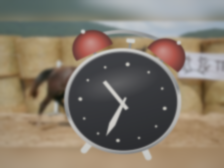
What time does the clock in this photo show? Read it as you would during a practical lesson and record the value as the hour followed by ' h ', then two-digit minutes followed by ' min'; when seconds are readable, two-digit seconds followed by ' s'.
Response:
10 h 33 min
